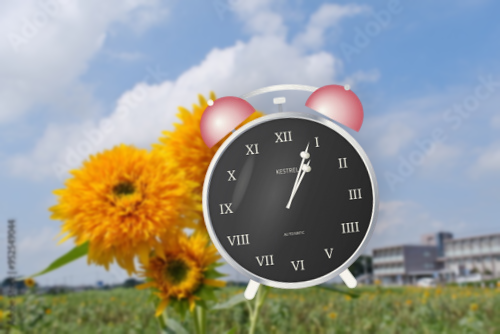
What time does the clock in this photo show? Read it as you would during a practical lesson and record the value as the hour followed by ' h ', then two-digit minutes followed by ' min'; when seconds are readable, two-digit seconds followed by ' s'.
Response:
1 h 04 min
